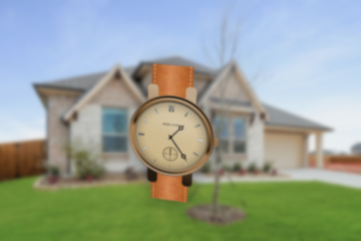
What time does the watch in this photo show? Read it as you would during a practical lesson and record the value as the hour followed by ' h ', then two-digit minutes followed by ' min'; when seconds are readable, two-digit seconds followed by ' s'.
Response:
1 h 24 min
